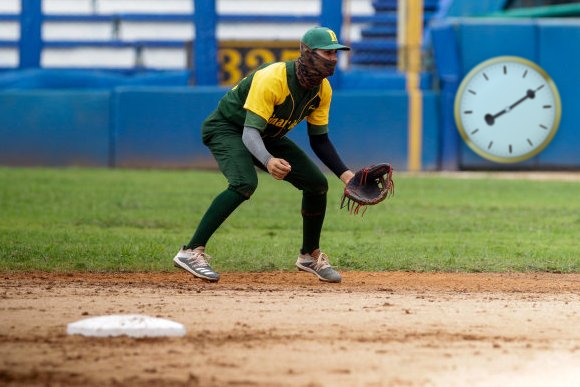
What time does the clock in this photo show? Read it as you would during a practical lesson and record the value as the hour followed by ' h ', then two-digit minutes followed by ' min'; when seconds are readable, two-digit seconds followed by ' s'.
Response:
8 h 10 min
